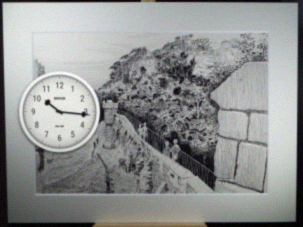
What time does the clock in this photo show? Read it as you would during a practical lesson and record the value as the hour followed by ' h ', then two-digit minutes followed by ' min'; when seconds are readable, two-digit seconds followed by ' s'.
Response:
10 h 16 min
